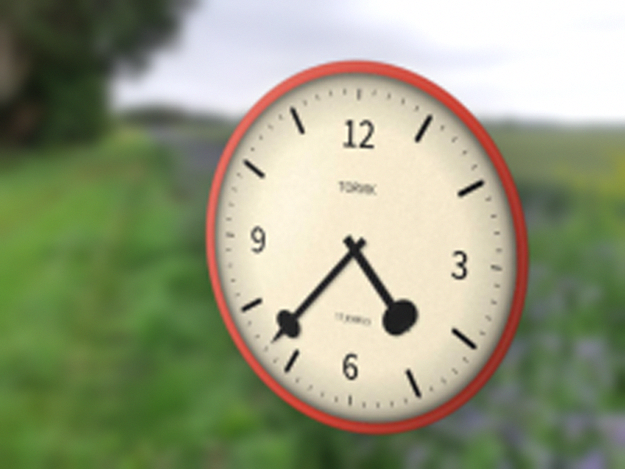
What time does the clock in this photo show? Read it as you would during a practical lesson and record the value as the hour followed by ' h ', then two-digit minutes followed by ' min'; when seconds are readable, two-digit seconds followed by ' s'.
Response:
4 h 37 min
